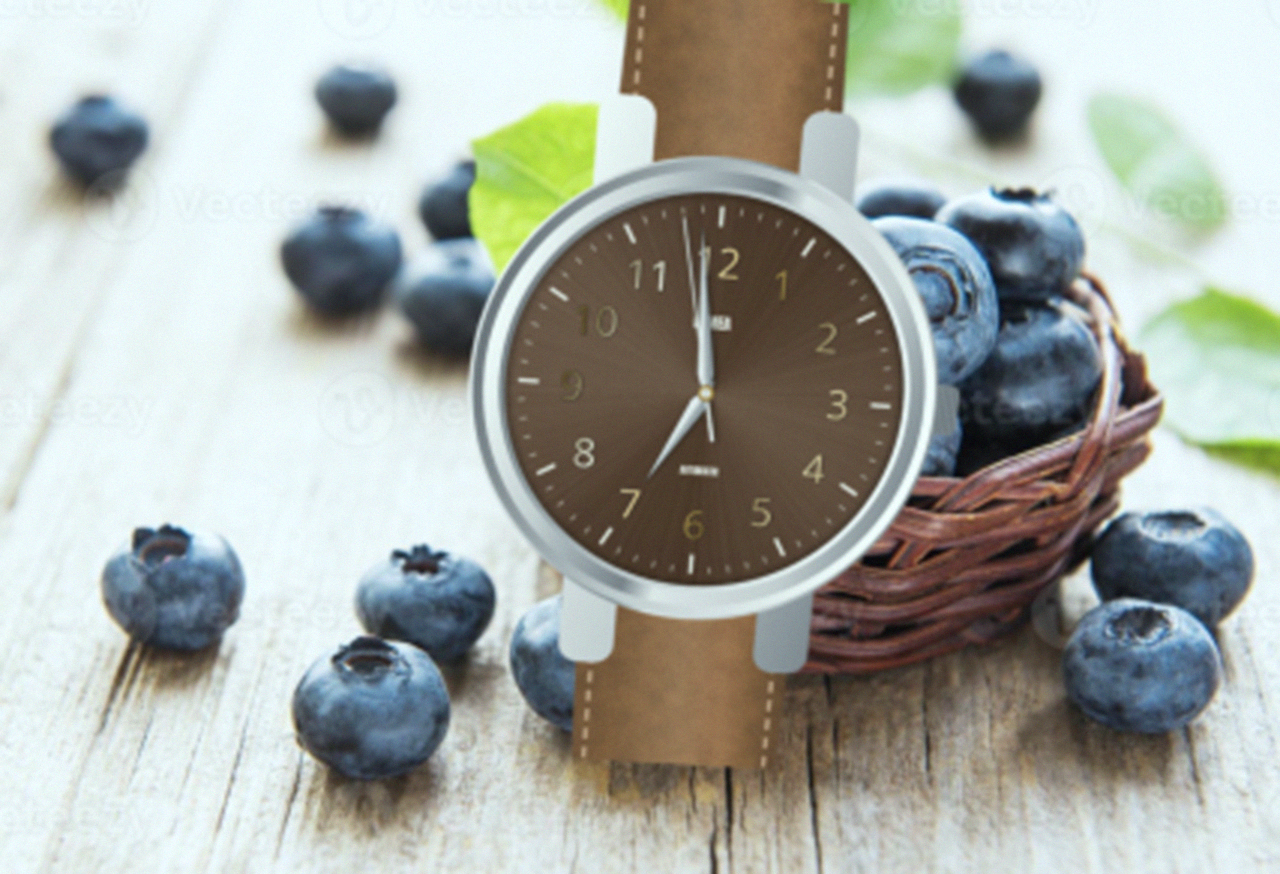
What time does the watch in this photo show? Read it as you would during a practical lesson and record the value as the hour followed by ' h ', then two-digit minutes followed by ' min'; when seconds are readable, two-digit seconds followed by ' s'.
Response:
6 h 58 min 58 s
